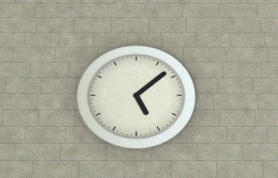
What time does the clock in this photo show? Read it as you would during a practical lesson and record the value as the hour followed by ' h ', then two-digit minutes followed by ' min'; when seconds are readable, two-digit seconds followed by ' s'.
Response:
5 h 08 min
